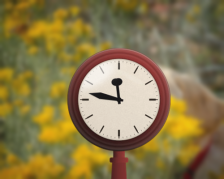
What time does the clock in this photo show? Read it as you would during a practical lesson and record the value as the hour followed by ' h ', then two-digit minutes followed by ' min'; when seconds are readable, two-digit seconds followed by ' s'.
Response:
11 h 47 min
